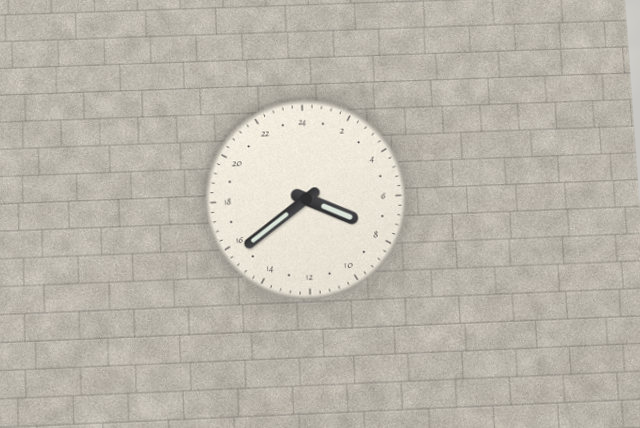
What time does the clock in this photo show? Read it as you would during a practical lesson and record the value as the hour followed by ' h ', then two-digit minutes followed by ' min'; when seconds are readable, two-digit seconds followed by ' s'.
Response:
7 h 39 min
